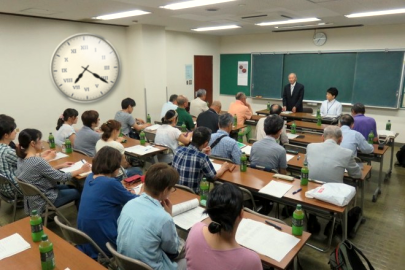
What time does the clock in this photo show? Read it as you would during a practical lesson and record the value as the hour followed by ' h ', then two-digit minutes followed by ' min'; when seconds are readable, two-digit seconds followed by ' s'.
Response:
7 h 21 min
